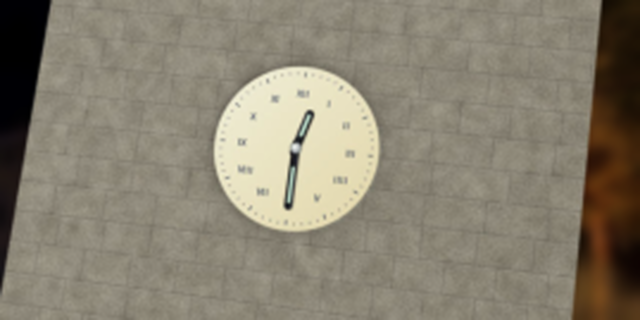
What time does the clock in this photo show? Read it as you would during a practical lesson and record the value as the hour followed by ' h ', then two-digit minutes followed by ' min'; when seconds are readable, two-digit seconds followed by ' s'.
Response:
12 h 30 min
